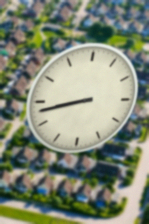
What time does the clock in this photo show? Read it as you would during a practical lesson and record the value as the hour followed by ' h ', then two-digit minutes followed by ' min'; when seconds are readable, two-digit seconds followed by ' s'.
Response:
8 h 43 min
